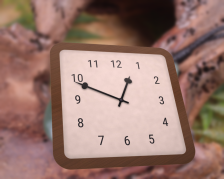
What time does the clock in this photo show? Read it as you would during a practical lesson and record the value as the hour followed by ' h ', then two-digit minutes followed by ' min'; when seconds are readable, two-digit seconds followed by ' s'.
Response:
12 h 49 min
